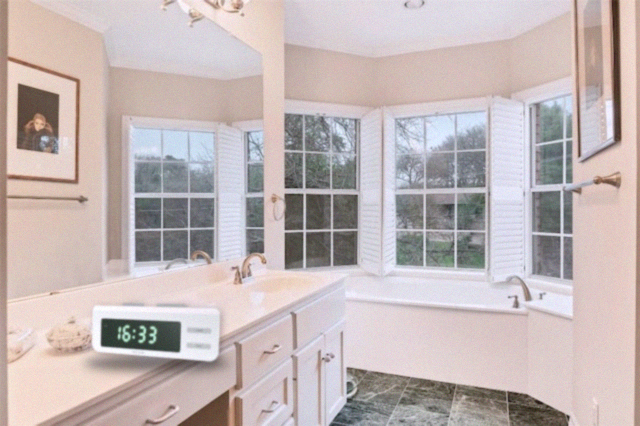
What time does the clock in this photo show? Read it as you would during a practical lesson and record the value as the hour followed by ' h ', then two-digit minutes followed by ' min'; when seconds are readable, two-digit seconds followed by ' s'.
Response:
16 h 33 min
